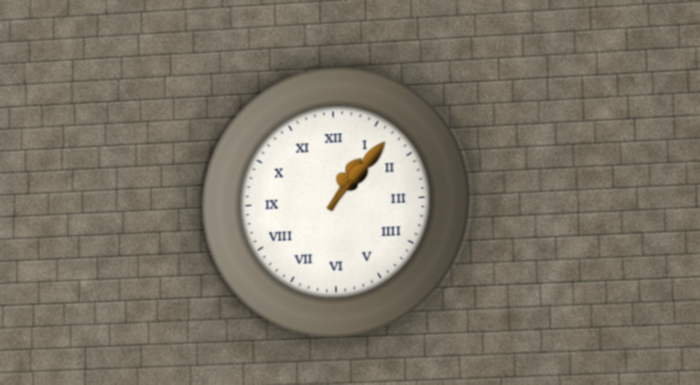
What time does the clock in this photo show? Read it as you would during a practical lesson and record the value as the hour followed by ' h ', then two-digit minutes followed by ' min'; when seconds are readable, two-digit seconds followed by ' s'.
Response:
1 h 07 min
